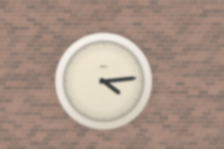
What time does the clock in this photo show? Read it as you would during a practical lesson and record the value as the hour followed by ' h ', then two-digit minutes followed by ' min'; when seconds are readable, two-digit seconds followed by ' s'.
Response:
4 h 14 min
